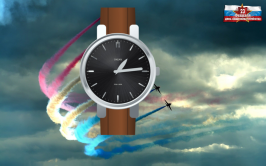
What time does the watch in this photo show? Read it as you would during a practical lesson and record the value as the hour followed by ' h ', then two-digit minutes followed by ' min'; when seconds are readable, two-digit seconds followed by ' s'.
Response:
1 h 14 min
